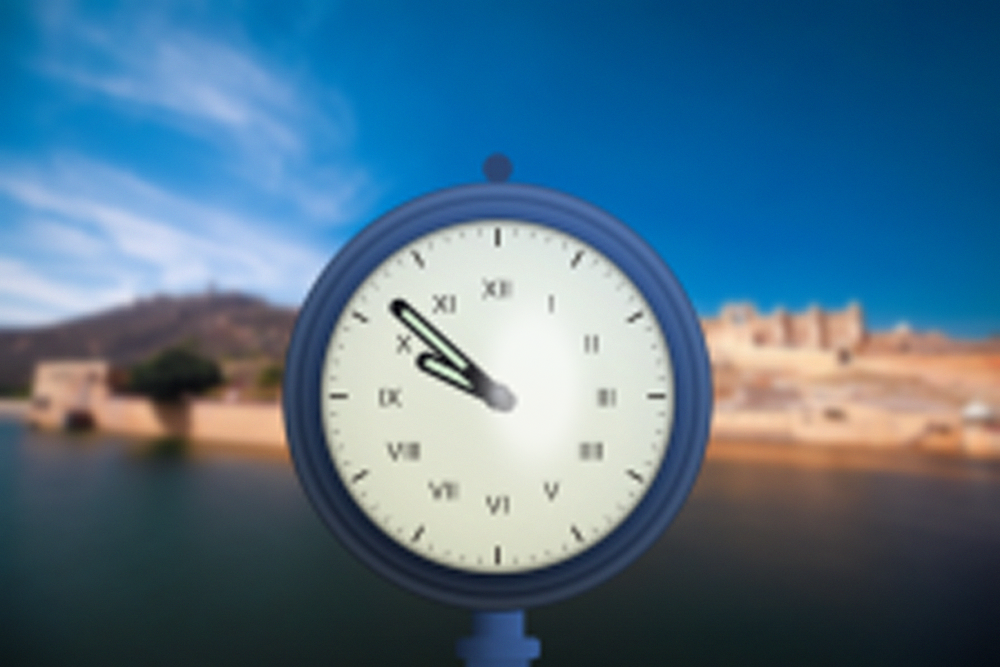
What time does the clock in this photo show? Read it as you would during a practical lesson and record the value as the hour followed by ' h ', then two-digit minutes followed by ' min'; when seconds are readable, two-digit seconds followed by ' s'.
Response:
9 h 52 min
